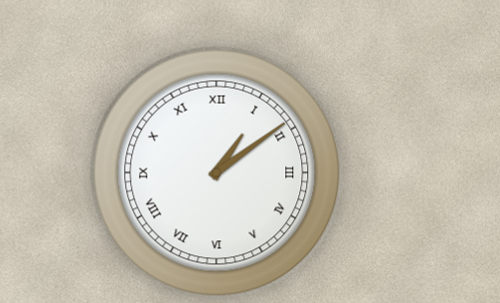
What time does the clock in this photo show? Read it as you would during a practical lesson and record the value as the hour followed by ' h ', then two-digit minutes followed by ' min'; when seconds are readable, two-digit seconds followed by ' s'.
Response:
1 h 09 min
